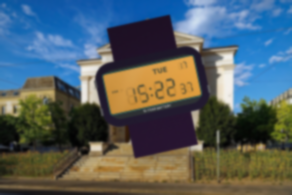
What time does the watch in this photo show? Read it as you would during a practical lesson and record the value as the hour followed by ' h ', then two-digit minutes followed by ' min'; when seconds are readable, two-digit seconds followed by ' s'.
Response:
15 h 22 min
